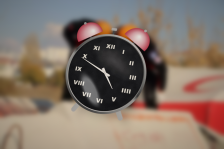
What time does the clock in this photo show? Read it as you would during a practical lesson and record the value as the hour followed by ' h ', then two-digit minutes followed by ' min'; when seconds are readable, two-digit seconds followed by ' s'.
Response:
4 h 49 min
